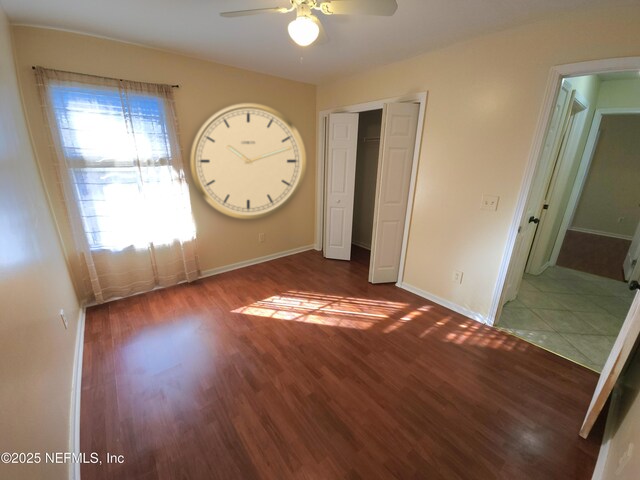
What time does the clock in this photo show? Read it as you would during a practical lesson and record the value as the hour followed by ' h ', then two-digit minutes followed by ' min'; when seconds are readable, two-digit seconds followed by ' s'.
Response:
10 h 12 min
